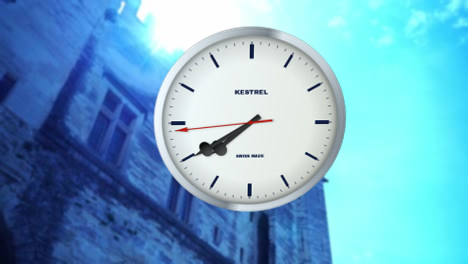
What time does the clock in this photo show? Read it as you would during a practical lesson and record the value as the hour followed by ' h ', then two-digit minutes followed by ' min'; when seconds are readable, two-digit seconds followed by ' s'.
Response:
7 h 39 min 44 s
